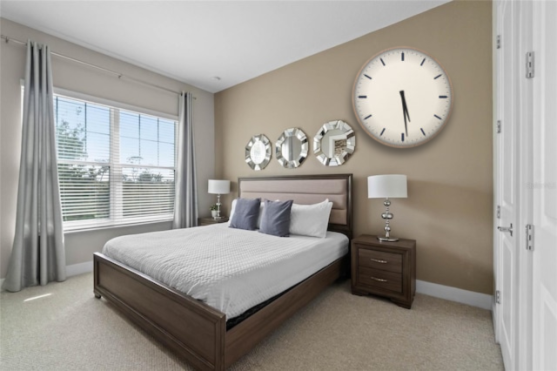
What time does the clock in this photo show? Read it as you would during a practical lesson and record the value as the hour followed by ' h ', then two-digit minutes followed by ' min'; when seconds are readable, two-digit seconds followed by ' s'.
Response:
5 h 29 min
